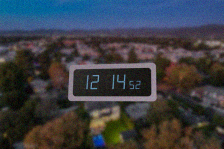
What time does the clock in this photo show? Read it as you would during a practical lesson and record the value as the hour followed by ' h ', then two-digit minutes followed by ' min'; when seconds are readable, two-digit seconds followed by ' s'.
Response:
12 h 14 min 52 s
